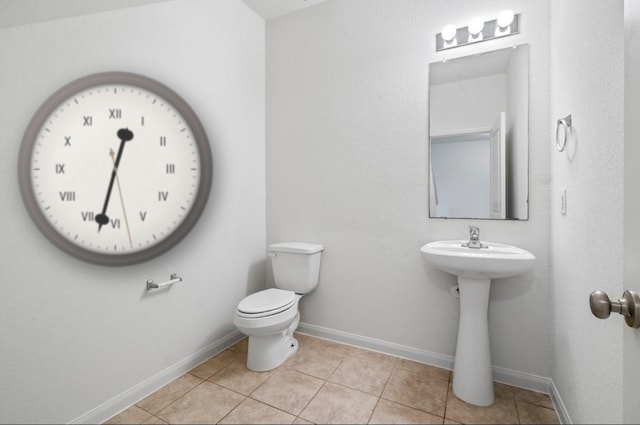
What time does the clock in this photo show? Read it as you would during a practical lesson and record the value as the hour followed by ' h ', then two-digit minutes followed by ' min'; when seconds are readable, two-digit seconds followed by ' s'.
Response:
12 h 32 min 28 s
